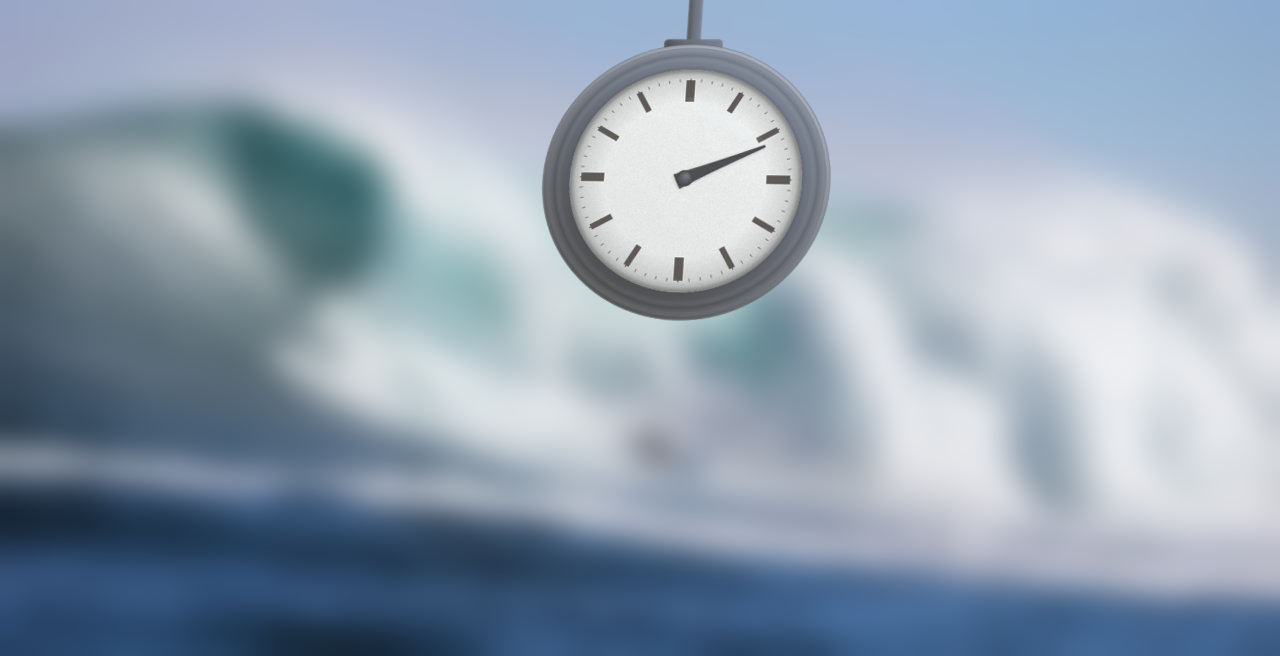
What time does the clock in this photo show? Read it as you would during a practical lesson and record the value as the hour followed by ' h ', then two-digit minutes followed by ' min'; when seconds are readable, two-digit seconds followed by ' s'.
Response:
2 h 11 min
